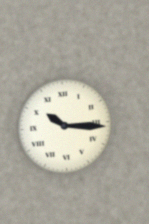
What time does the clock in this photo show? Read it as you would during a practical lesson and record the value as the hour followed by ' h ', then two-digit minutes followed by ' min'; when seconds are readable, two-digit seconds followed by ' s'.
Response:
10 h 16 min
